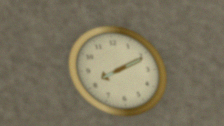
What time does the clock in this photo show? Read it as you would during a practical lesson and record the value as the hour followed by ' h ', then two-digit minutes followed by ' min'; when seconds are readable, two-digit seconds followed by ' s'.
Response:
8 h 11 min
